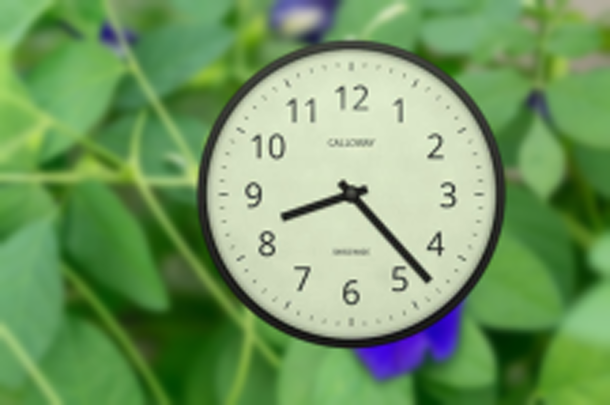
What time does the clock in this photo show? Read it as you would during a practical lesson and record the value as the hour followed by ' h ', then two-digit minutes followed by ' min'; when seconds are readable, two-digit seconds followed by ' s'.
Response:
8 h 23 min
